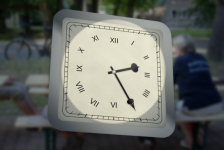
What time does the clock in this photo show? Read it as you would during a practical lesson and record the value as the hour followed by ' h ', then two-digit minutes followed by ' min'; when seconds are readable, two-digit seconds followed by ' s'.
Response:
2 h 25 min
